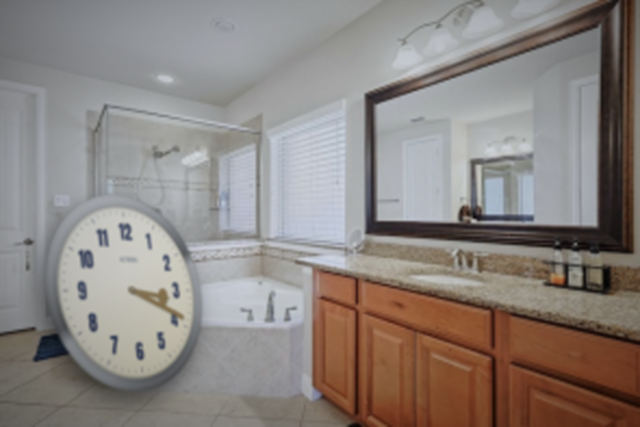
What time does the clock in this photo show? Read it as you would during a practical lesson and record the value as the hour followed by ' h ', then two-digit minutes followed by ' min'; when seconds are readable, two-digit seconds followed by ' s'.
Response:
3 h 19 min
